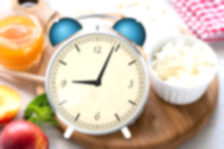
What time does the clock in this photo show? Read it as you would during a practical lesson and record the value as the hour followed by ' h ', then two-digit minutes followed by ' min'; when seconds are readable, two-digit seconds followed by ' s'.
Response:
9 h 04 min
